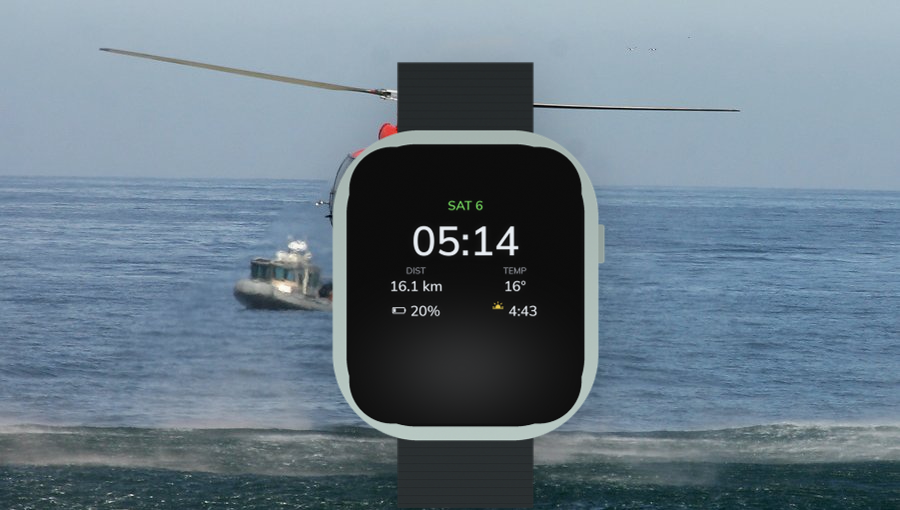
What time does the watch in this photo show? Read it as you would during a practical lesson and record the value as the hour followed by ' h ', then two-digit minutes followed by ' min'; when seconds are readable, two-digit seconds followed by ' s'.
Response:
5 h 14 min
